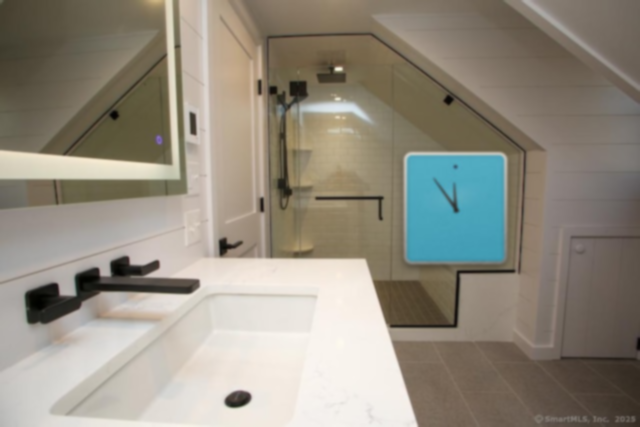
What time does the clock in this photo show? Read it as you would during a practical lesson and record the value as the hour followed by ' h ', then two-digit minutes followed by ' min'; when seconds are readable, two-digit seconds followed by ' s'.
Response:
11 h 54 min
